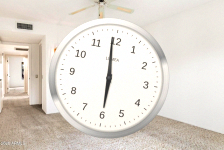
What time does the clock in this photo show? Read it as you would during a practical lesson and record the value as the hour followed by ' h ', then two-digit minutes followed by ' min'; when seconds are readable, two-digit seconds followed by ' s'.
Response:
5 h 59 min
